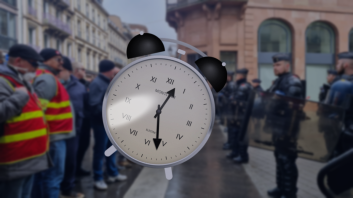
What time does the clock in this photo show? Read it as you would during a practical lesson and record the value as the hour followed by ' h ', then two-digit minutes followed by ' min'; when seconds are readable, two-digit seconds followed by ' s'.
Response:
12 h 27 min
